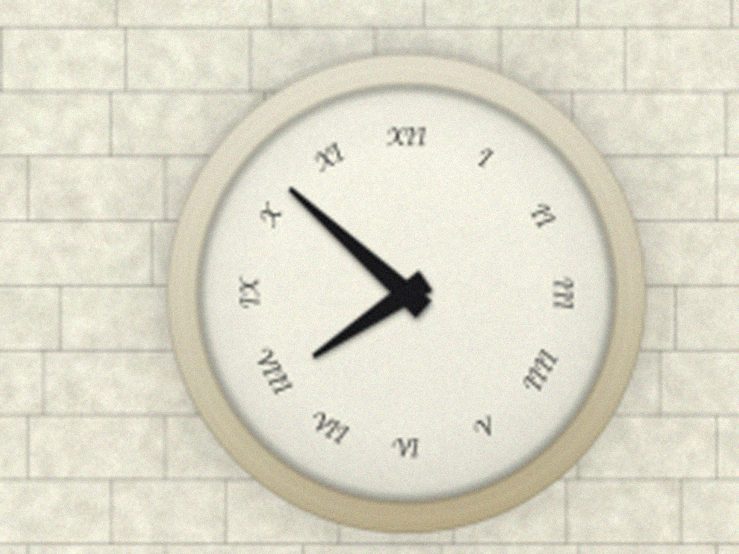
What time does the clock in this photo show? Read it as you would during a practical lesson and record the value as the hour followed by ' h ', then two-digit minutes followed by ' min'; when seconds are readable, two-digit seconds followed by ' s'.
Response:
7 h 52 min
